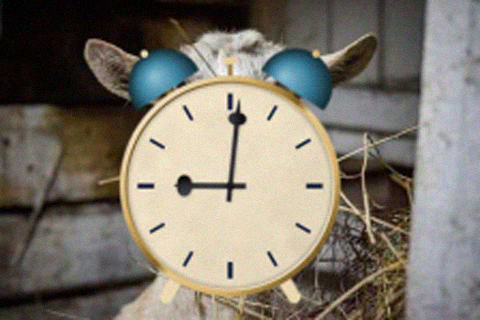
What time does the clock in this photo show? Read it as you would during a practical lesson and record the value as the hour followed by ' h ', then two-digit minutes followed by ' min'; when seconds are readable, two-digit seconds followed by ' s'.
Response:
9 h 01 min
